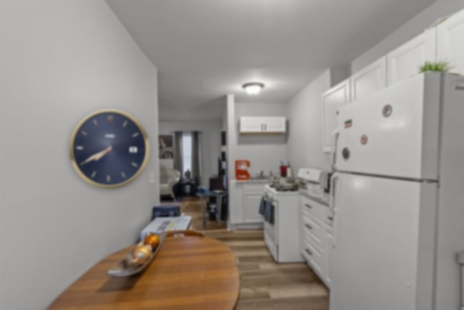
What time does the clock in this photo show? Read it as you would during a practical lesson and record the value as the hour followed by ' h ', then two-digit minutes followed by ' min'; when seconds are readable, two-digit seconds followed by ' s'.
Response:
7 h 40 min
